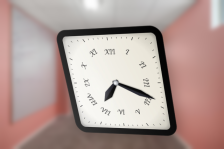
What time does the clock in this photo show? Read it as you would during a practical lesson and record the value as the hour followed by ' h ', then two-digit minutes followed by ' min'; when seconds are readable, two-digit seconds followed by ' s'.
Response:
7 h 19 min
